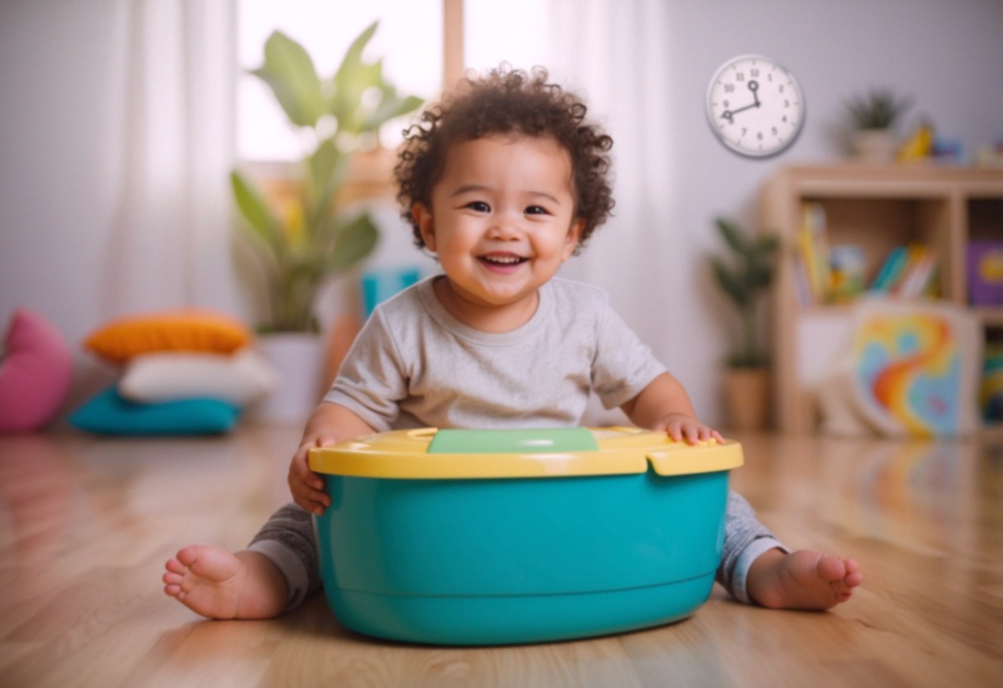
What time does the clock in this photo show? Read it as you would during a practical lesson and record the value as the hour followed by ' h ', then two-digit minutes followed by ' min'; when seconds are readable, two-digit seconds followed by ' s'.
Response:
11 h 42 min
